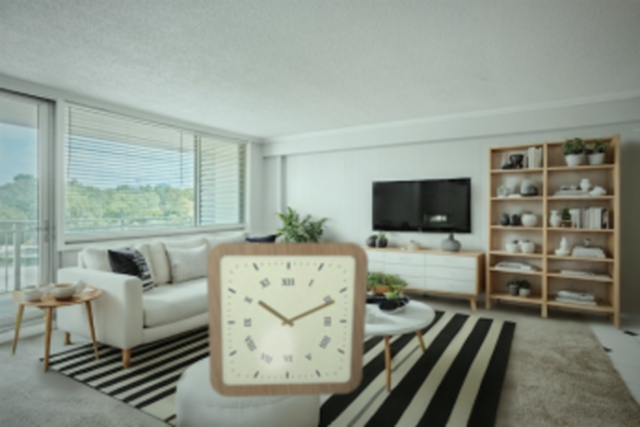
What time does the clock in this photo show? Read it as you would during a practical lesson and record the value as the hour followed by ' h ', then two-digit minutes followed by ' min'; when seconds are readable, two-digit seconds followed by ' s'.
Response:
10 h 11 min
